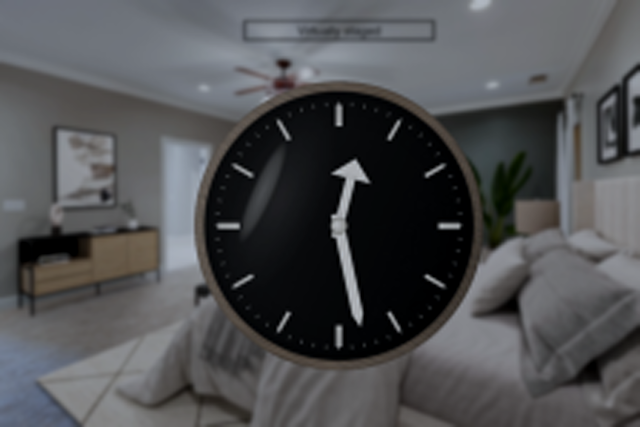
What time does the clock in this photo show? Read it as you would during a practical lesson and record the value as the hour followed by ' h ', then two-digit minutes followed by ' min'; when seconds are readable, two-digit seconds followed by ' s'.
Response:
12 h 28 min
